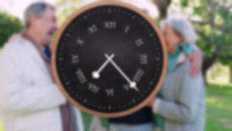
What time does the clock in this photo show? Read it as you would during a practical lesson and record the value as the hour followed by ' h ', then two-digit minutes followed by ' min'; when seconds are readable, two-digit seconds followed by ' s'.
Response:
7 h 23 min
